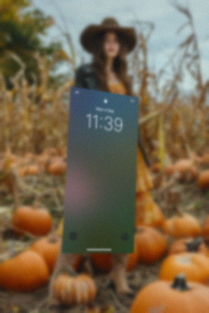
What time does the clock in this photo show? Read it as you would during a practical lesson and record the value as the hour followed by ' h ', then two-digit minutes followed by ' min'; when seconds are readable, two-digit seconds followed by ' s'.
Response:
11 h 39 min
